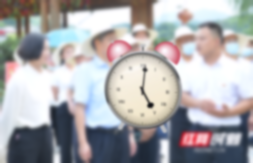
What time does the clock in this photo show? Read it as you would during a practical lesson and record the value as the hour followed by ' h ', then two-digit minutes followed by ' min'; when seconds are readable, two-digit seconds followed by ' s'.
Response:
5 h 01 min
